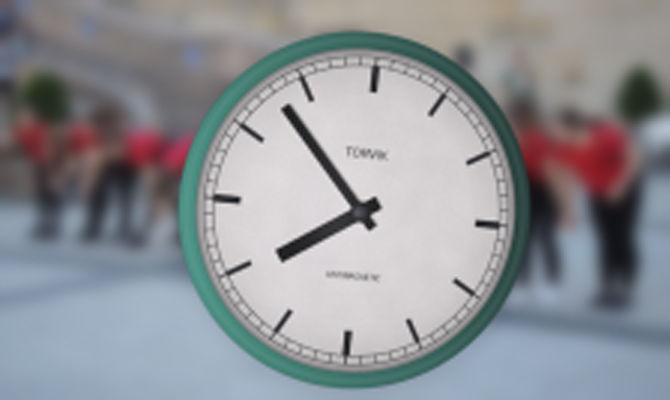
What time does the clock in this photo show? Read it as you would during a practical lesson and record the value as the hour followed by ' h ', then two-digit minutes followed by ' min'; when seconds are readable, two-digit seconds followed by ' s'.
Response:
7 h 53 min
